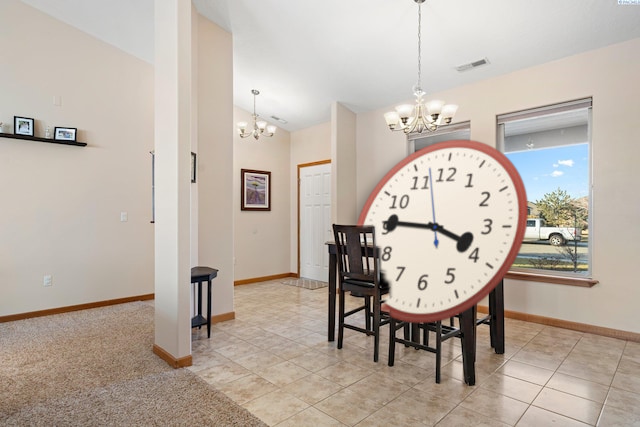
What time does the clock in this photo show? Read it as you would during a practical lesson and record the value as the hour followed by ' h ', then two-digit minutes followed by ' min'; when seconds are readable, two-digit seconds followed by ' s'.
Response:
3 h 45 min 57 s
